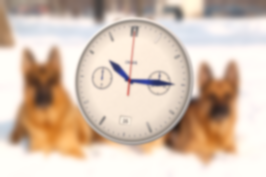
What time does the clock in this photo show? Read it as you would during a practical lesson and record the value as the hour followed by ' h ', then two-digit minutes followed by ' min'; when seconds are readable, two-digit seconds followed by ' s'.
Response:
10 h 15 min
